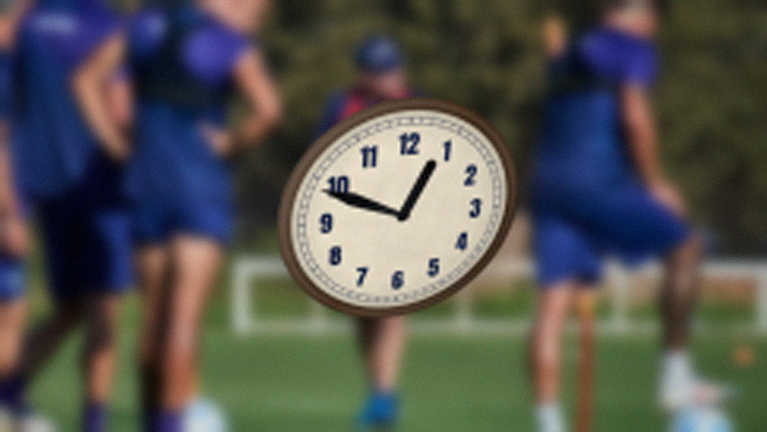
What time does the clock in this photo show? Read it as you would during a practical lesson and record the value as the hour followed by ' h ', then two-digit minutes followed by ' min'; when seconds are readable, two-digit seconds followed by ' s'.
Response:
12 h 49 min
